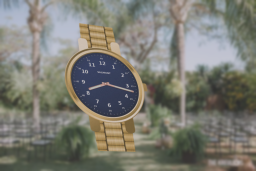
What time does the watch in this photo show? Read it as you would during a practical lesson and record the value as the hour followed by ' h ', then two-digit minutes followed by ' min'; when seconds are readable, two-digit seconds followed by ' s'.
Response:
8 h 17 min
